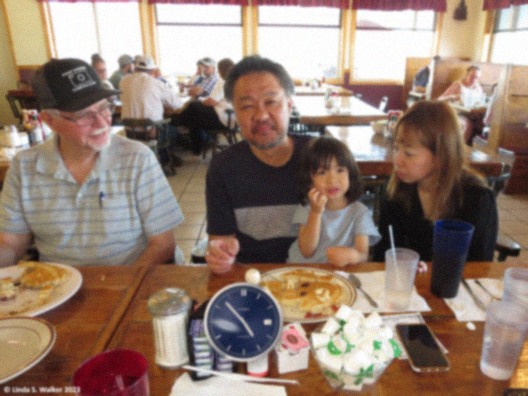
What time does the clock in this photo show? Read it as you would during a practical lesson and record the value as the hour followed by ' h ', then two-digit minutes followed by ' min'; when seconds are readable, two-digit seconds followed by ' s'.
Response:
4 h 53 min
